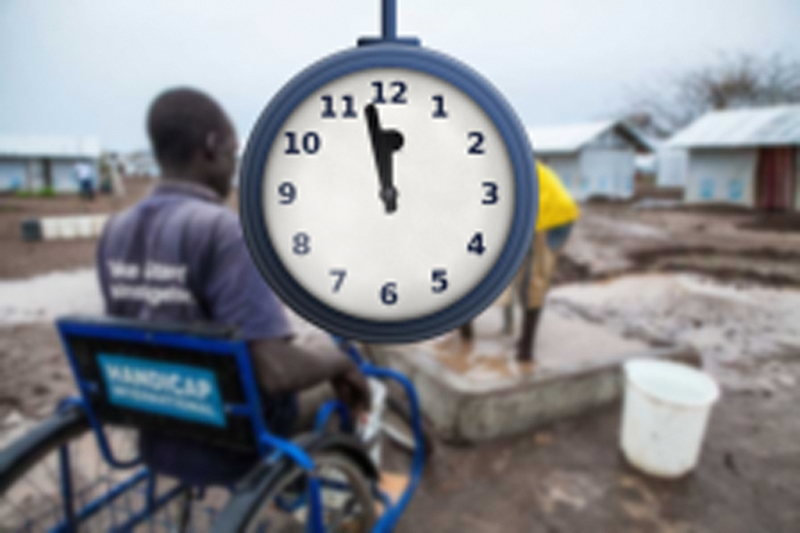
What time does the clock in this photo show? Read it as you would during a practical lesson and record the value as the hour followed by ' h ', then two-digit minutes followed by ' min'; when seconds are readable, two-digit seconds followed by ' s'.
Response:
11 h 58 min
